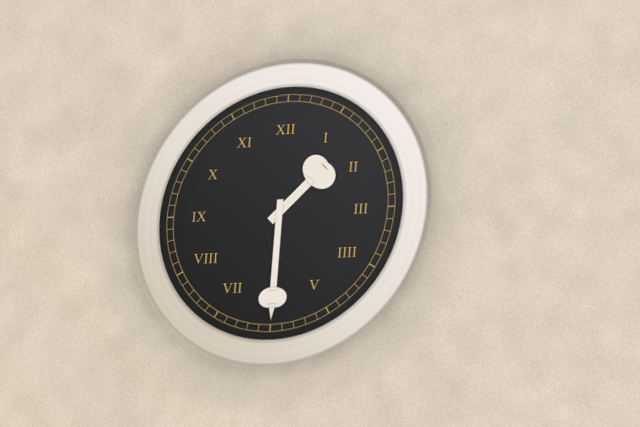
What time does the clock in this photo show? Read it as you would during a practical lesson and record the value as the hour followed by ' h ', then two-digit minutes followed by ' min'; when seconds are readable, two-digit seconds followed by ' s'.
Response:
1 h 30 min
